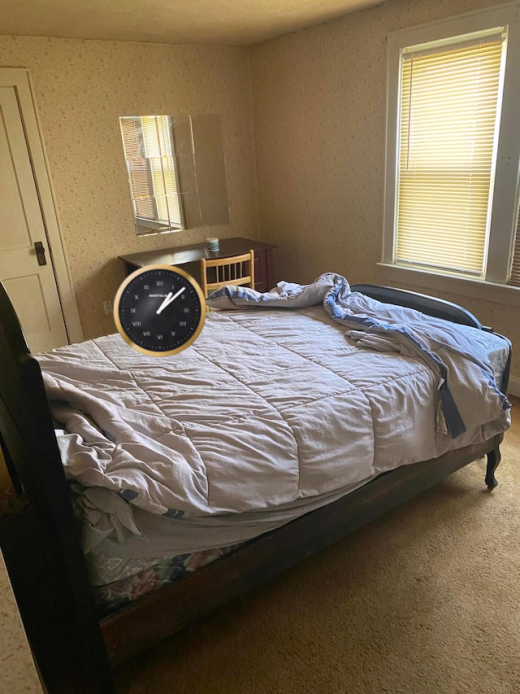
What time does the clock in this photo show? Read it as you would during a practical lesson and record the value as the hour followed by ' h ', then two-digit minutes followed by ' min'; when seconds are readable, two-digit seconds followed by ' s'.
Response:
1 h 08 min
